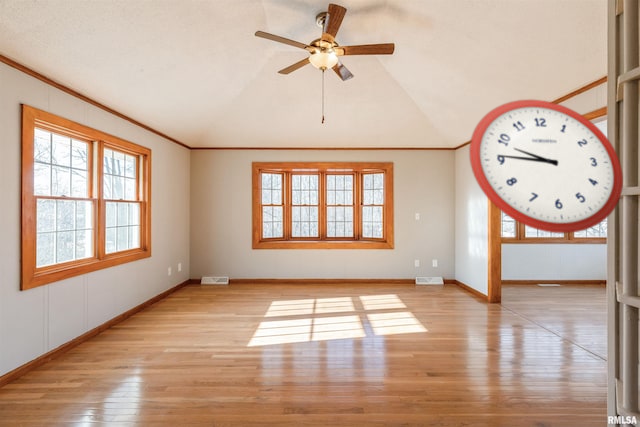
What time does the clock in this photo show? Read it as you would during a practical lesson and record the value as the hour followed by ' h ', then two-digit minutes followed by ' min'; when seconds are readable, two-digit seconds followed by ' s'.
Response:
9 h 46 min
